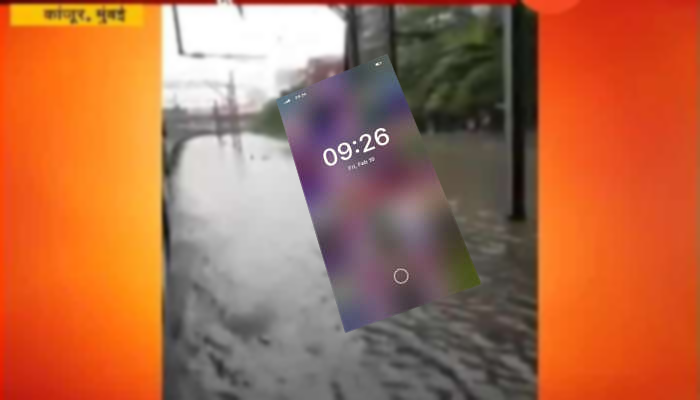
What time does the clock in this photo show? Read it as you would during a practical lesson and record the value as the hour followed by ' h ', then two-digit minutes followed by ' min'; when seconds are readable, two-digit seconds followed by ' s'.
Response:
9 h 26 min
